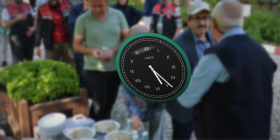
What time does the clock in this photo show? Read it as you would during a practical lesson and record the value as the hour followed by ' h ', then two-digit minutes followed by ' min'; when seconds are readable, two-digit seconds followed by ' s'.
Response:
5 h 24 min
